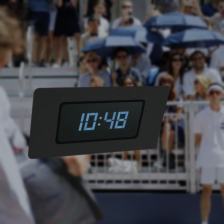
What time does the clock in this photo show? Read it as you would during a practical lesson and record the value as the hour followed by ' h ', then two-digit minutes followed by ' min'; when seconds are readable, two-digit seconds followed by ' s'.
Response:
10 h 48 min
